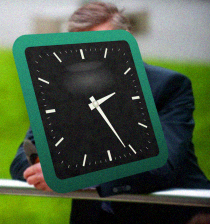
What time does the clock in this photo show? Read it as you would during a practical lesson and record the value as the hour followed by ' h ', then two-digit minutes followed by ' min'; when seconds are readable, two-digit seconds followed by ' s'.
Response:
2 h 26 min
